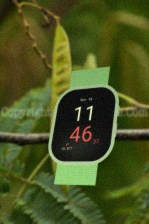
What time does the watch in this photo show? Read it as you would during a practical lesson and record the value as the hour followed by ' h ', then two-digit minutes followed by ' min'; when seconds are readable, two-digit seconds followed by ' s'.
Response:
11 h 46 min
